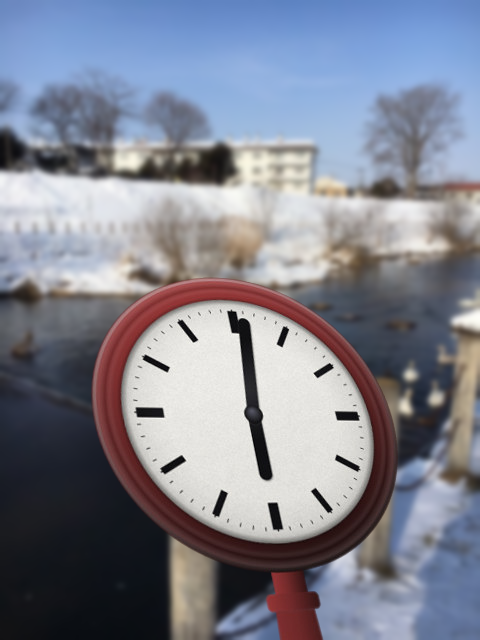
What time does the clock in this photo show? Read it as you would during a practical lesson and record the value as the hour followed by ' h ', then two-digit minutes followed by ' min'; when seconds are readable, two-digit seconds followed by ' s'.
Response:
6 h 01 min
